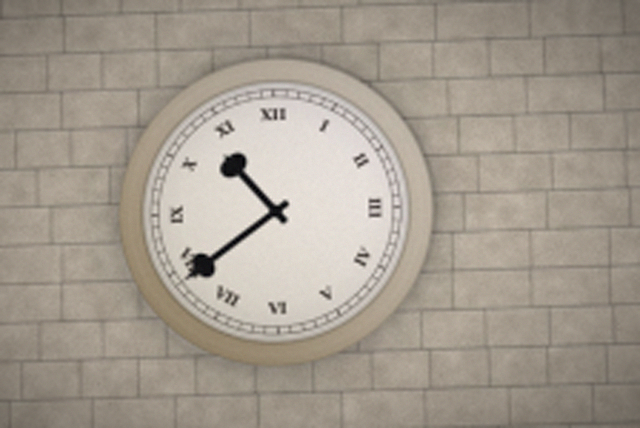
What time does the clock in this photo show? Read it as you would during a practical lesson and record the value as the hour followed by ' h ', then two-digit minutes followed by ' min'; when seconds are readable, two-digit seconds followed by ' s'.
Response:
10 h 39 min
